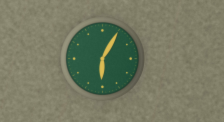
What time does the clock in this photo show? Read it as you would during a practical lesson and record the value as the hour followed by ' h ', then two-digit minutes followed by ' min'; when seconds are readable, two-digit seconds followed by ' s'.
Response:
6 h 05 min
